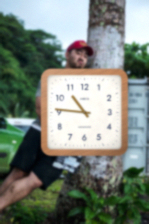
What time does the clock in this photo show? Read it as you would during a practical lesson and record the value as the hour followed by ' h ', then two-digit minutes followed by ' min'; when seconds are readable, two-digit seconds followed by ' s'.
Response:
10 h 46 min
